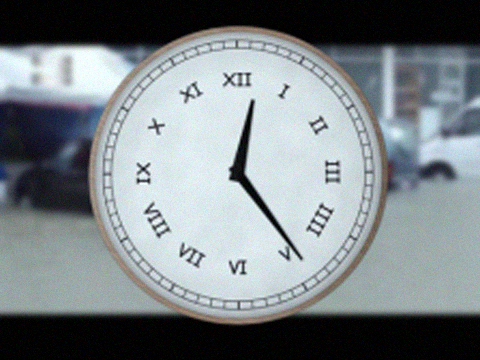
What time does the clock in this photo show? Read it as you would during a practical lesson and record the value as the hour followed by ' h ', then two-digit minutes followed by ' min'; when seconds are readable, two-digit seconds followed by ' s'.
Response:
12 h 24 min
